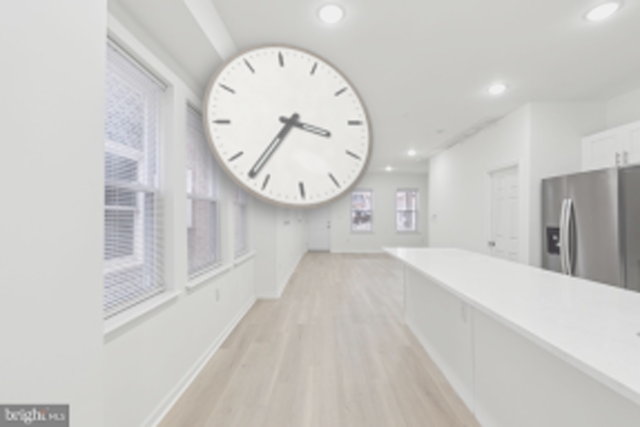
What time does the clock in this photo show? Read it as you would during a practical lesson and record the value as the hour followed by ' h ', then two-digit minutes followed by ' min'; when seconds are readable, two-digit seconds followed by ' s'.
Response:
3 h 37 min
